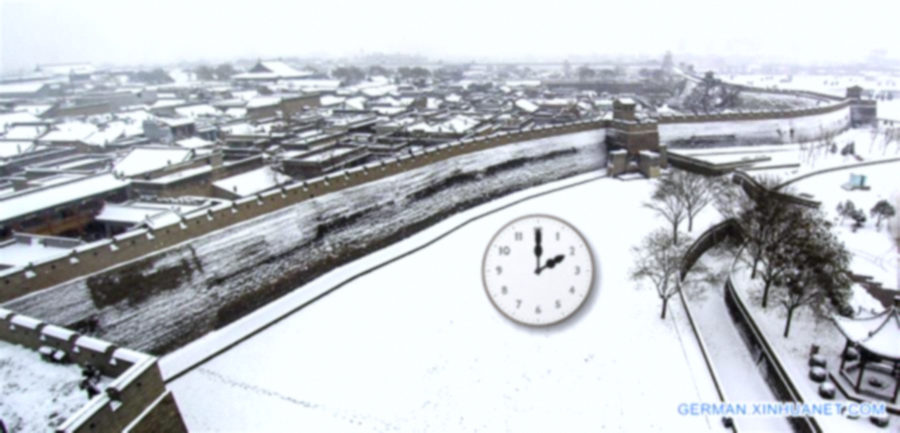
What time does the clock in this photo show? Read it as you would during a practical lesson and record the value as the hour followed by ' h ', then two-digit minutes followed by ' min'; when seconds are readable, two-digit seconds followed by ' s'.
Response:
2 h 00 min
